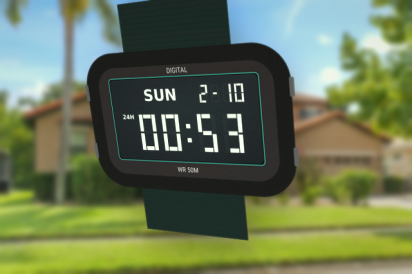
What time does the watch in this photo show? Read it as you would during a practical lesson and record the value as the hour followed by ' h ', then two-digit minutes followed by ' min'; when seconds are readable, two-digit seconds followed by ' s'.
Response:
0 h 53 min
